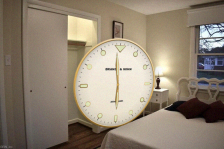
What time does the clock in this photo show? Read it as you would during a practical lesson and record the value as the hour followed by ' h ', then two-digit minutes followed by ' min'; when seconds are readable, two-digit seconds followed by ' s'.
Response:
5 h 59 min
